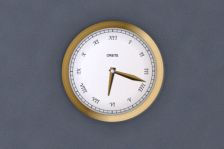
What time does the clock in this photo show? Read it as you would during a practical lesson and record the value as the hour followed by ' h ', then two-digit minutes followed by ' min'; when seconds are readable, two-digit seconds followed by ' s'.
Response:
6 h 18 min
